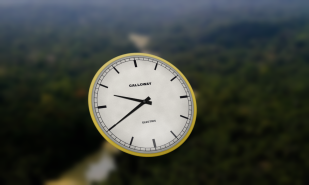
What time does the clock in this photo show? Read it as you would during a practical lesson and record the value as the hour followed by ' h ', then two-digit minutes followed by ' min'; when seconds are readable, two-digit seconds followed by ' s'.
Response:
9 h 40 min
